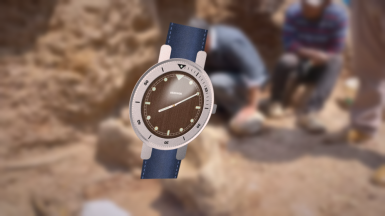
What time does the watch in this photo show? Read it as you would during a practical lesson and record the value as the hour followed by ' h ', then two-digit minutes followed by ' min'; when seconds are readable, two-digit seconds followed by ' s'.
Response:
8 h 10 min
